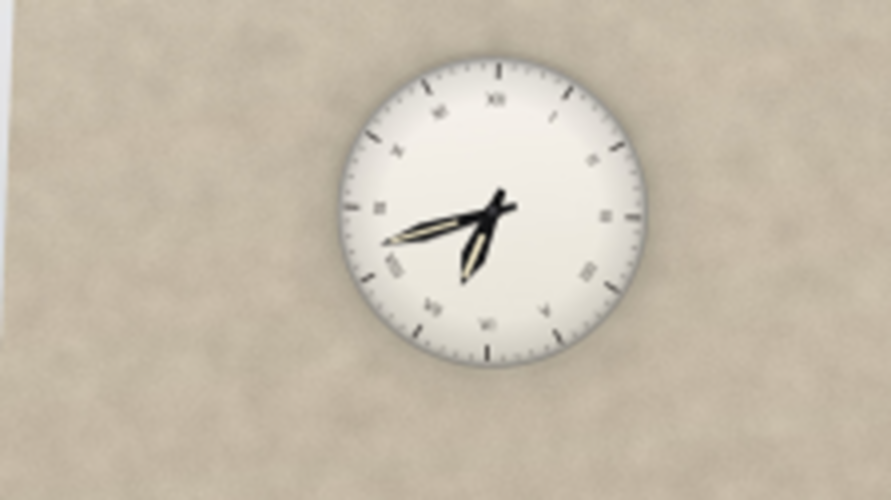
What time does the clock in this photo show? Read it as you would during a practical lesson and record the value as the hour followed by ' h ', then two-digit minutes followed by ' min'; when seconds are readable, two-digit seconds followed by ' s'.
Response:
6 h 42 min
